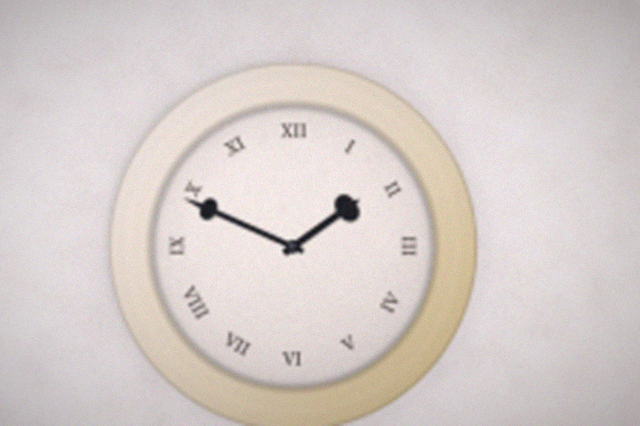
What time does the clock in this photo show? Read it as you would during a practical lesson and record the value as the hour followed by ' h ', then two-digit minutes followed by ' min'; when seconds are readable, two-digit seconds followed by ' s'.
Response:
1 h 49 min
